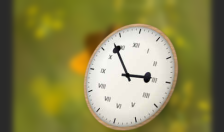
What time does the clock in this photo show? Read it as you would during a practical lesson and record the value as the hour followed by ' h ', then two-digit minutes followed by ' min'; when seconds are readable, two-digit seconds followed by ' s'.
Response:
2 h 53 min
